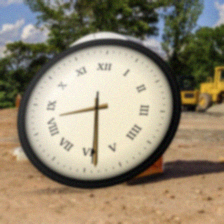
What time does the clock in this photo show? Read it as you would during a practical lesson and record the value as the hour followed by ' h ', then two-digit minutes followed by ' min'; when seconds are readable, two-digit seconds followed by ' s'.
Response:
8 h 28 min 29 s
